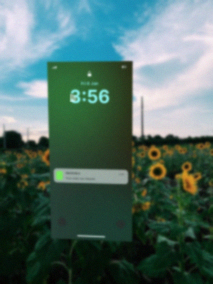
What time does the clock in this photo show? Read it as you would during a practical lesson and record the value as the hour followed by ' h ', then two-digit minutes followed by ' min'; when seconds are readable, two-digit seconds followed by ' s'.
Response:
3 h 56 min
